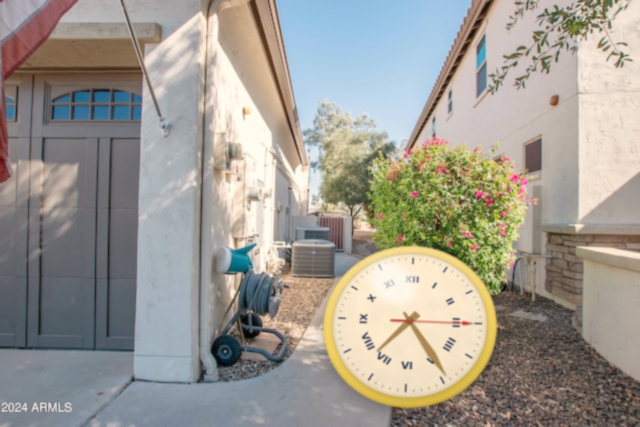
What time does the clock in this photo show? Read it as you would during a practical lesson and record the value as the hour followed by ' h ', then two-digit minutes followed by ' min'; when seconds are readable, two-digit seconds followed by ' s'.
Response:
7 h 24 min 15 s
